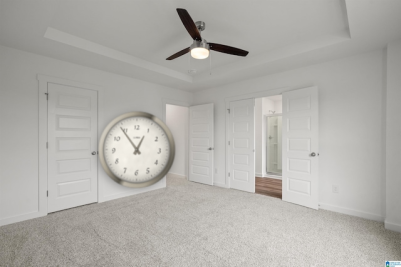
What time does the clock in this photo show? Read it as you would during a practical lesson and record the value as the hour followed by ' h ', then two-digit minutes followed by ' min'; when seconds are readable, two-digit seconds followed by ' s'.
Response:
12 h 54 min
